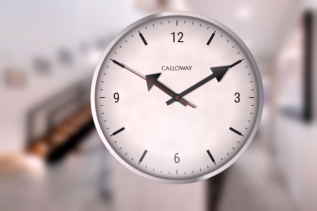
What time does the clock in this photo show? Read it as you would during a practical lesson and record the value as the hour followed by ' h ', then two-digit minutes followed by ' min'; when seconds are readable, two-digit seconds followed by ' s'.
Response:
10 h 09 min 50 s
